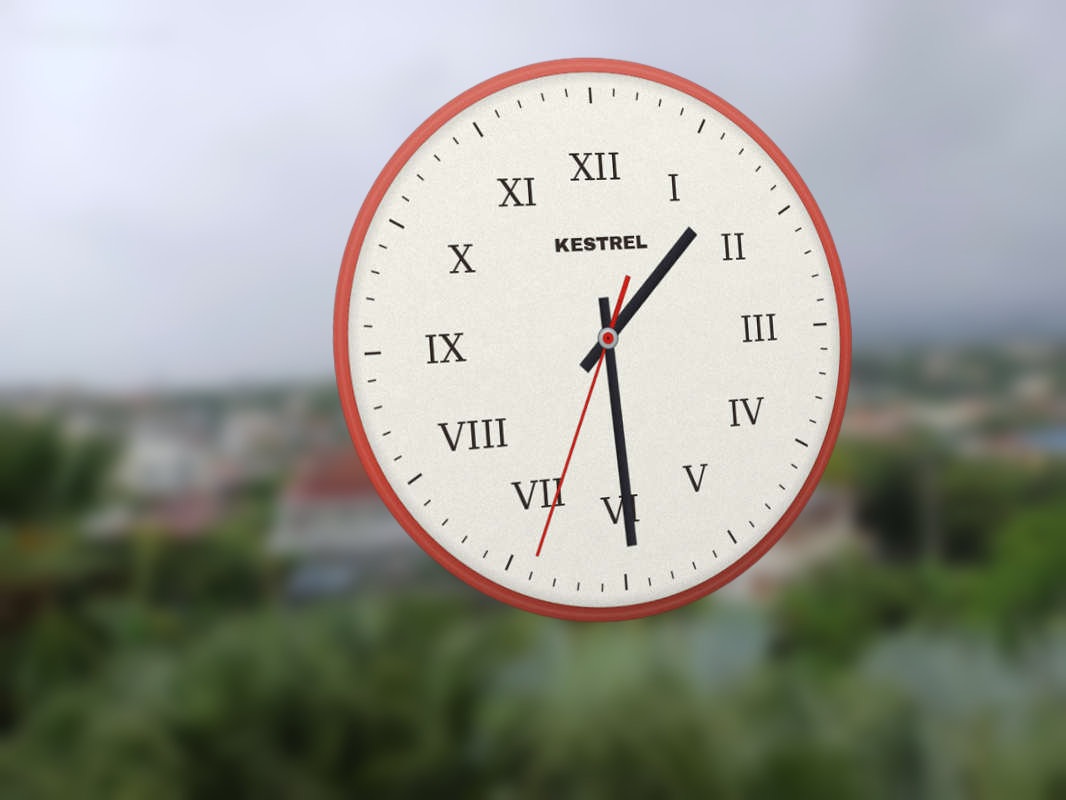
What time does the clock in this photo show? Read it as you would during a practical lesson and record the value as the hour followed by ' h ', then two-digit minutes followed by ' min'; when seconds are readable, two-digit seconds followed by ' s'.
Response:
1 h 29 min 34 s
